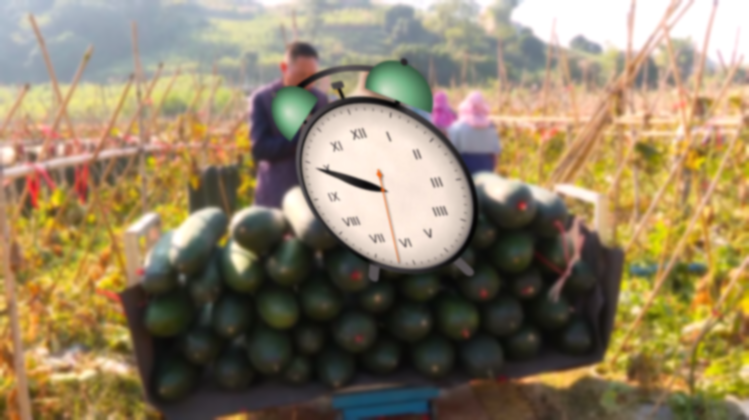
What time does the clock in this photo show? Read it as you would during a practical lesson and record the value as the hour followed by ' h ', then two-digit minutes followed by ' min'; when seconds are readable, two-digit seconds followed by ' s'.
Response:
9 h 49 min 32 s
